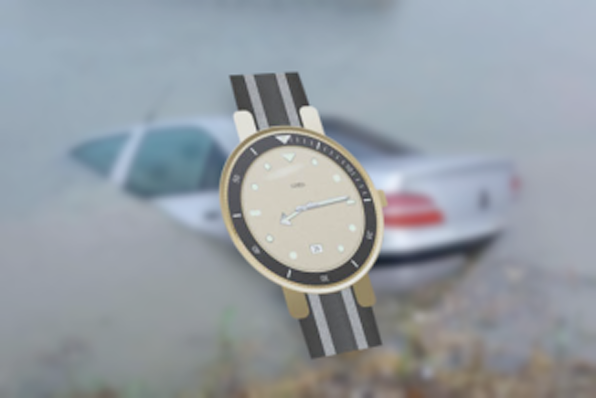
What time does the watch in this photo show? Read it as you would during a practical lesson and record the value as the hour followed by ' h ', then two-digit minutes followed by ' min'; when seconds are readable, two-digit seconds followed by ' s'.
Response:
8 h 14 min
